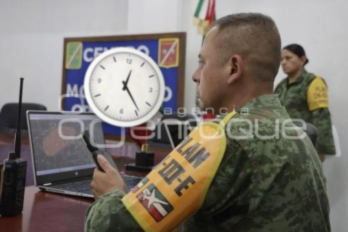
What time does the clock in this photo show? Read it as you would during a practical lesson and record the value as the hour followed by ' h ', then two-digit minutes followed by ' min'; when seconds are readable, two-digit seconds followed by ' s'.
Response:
12 h 24 min
